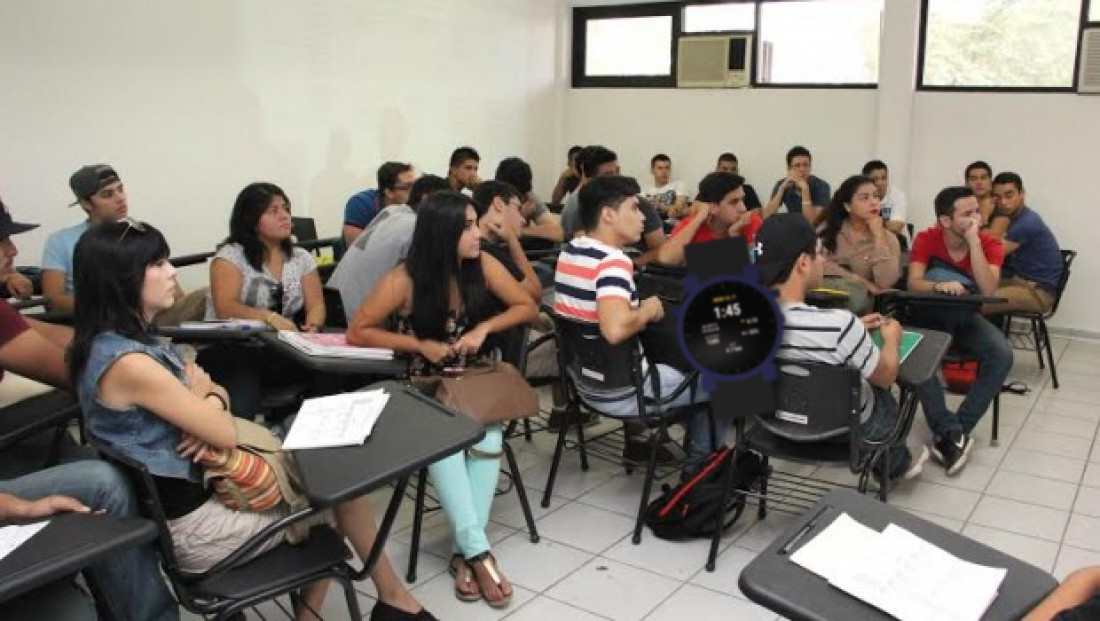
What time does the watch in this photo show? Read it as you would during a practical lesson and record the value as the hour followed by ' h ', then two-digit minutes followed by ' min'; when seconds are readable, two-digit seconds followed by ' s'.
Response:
1 h 45 min
